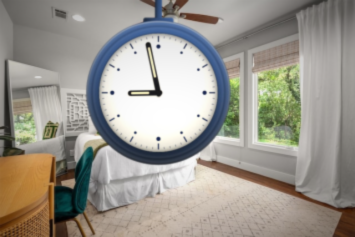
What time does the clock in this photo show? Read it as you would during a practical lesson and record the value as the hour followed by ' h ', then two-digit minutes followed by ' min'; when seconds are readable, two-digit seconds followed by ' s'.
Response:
8 h 58 min
